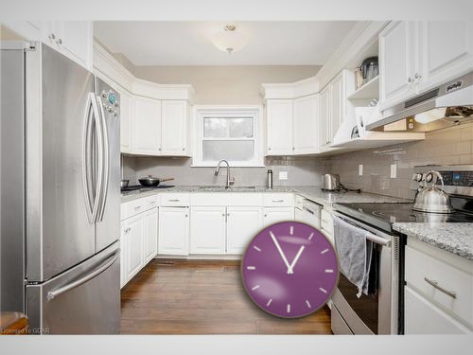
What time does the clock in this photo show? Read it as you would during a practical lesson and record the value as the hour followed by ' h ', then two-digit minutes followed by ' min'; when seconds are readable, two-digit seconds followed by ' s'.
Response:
12 h 55 min
